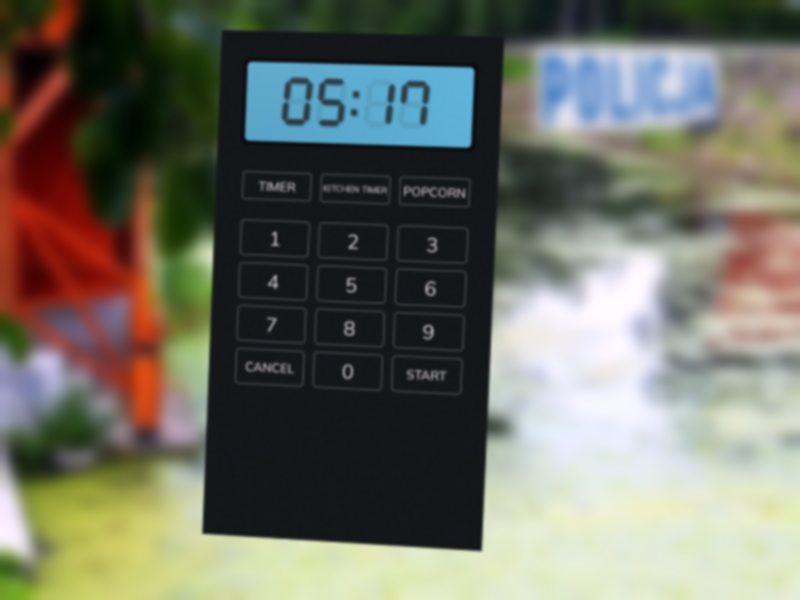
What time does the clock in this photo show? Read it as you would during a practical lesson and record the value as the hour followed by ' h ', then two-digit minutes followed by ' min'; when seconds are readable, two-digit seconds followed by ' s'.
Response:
5 h 17 min
